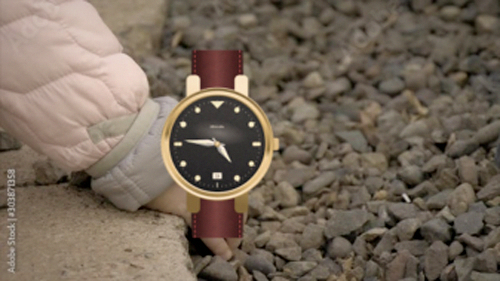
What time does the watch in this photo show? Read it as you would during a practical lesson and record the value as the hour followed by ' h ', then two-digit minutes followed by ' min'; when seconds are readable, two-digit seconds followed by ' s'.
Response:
4 h 46 min
